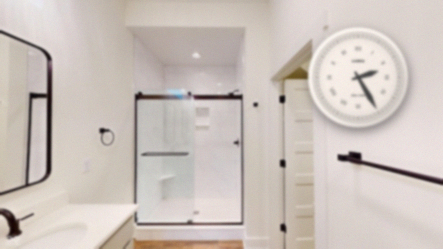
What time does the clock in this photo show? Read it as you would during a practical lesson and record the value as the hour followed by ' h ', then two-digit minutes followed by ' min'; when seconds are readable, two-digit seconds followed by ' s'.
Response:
2 h 25 min
